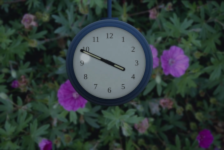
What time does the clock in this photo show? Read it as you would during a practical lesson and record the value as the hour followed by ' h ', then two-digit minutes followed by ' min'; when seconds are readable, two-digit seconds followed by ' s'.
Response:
3 h 49 min
